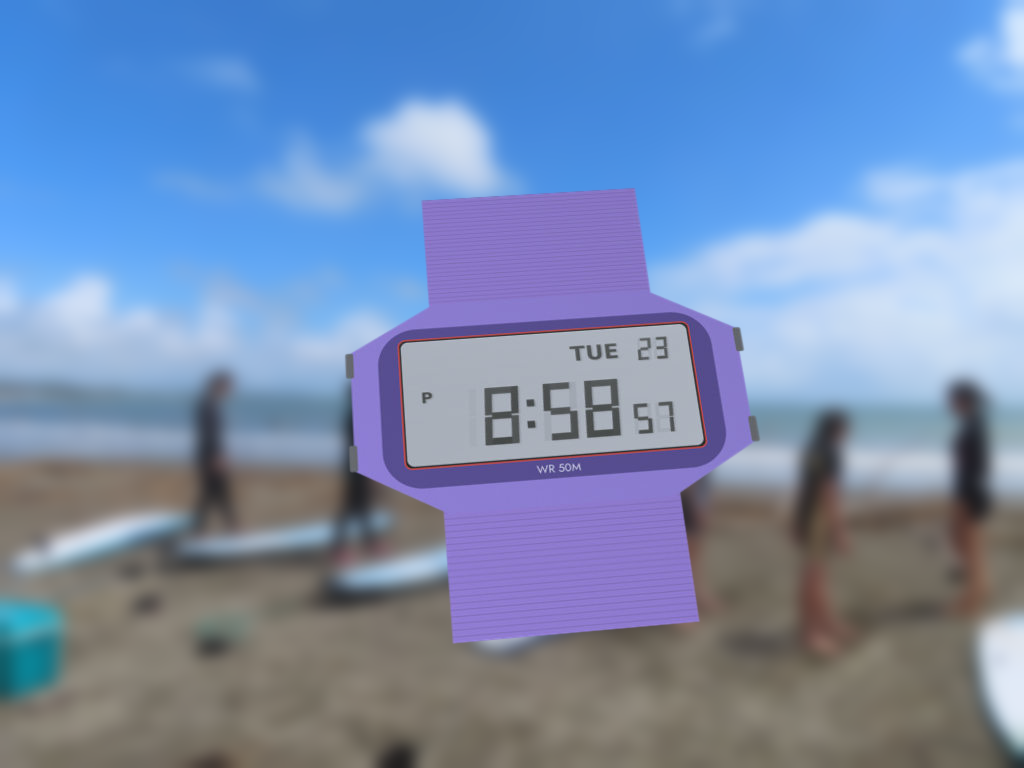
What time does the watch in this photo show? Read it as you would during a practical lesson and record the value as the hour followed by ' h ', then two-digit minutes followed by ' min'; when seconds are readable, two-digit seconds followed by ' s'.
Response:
8 h 58 min 57 s
